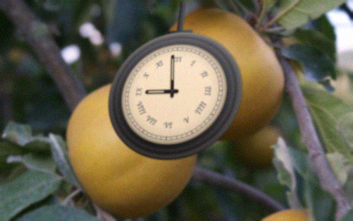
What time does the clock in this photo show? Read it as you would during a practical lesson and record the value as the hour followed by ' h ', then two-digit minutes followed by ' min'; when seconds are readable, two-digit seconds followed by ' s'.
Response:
8 h 59 min
